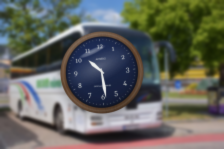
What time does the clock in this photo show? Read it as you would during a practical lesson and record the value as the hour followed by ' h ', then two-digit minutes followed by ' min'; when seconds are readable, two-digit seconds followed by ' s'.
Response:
10 h 29 min
